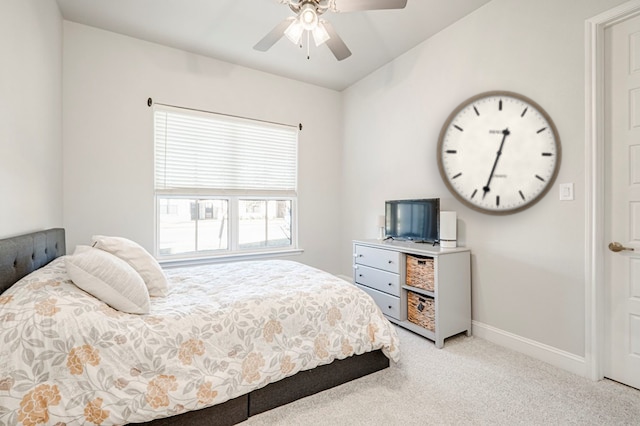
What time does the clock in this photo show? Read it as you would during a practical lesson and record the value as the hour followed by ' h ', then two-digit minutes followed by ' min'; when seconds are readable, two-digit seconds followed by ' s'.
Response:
12 h 33 min
